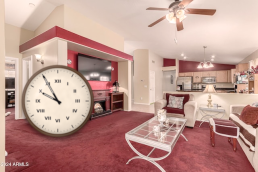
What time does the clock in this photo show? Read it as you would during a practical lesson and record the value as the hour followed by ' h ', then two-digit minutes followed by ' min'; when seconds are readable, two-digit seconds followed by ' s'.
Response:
9 h 55 min
